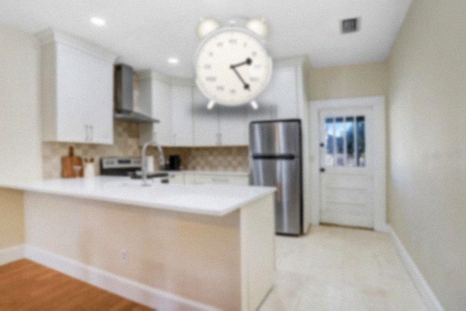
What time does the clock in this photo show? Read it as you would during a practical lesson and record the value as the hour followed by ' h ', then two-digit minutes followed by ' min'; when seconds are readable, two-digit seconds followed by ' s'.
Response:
2 h 24 min
